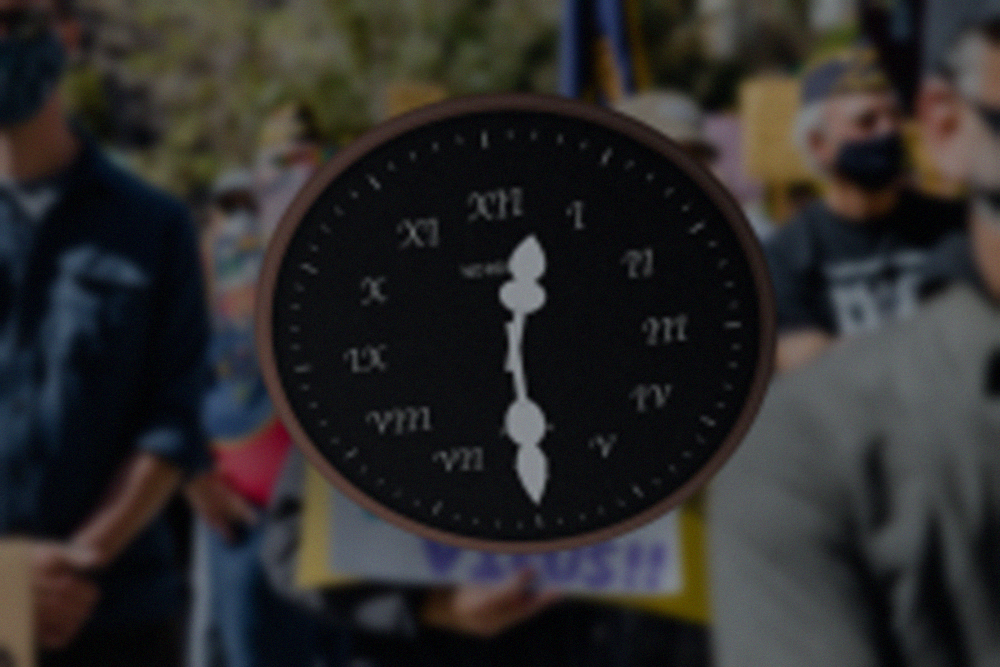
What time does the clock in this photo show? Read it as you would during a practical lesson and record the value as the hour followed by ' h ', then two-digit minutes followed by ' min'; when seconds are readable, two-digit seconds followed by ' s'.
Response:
12 h 30 min
